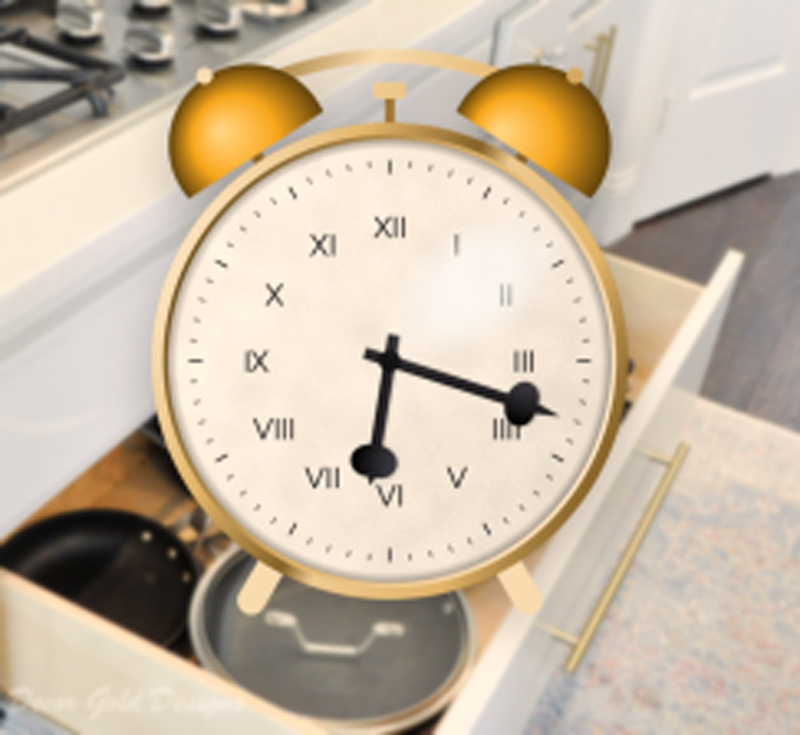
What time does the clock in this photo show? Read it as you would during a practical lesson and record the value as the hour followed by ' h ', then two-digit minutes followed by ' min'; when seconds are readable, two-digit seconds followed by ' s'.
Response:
6 h 18 min
